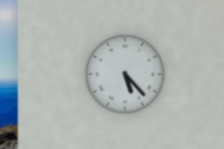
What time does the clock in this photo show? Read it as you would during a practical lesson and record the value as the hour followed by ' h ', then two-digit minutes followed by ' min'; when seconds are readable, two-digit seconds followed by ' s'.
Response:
5 h 23 min
